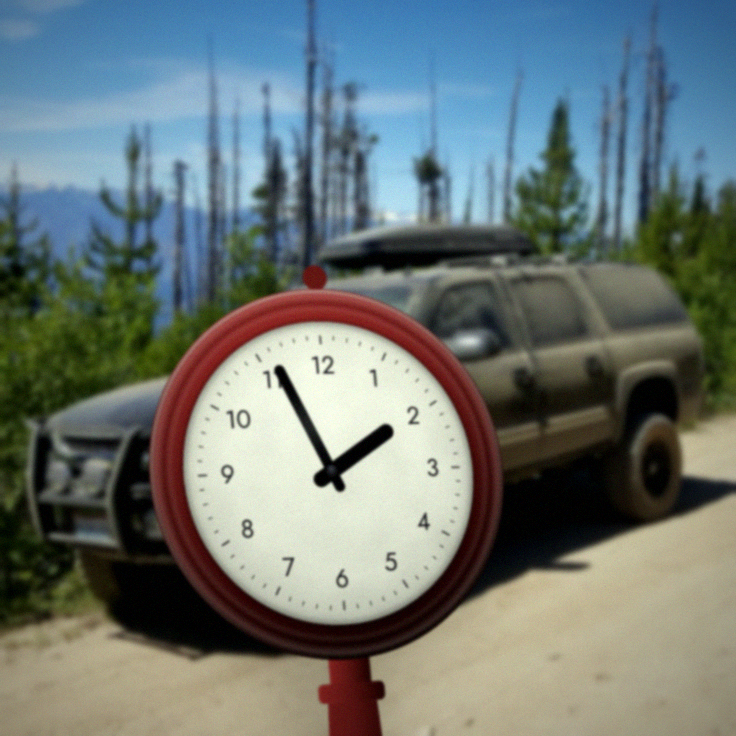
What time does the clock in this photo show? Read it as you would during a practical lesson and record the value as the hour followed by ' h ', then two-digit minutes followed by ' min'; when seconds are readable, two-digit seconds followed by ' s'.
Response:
1 h 56 min
